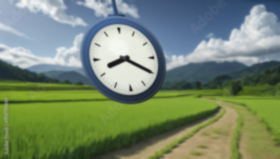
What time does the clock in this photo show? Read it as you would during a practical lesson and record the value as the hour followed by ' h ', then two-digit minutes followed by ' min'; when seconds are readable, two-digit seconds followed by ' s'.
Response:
8 h 20 min
